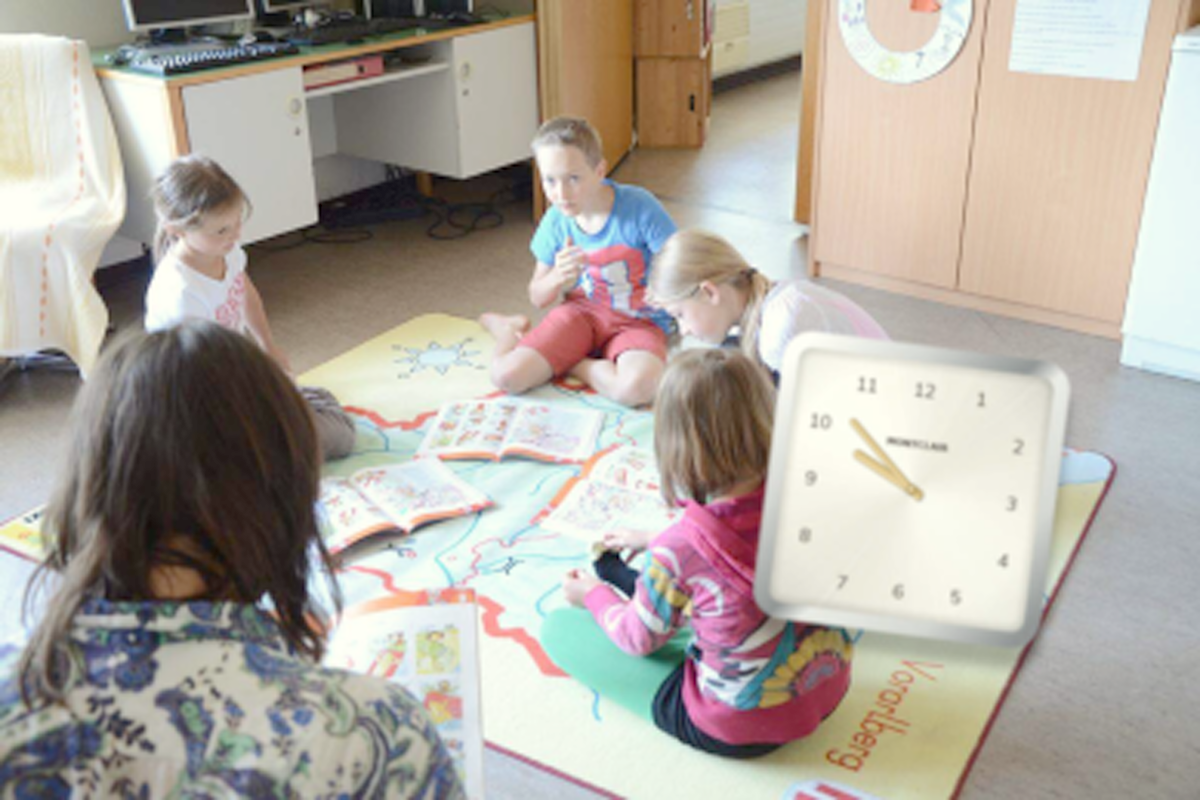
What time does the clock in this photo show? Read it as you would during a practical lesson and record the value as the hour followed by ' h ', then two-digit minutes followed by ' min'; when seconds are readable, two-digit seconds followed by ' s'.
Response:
9 h 52 min
